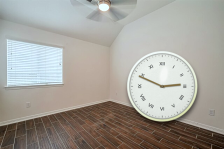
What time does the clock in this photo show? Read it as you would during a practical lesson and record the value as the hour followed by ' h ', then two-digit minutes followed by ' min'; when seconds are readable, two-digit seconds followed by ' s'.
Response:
2 h 49 min
